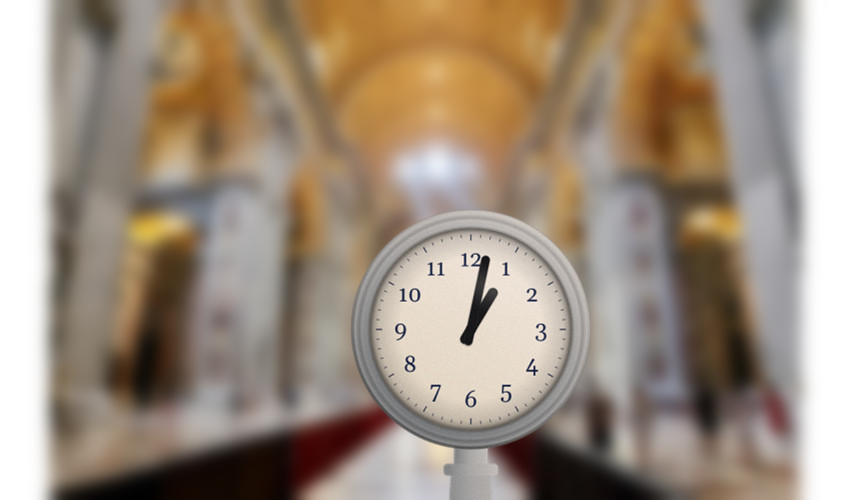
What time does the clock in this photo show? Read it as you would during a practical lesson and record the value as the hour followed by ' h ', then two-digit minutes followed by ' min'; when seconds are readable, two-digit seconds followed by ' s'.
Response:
1 h 02 min
